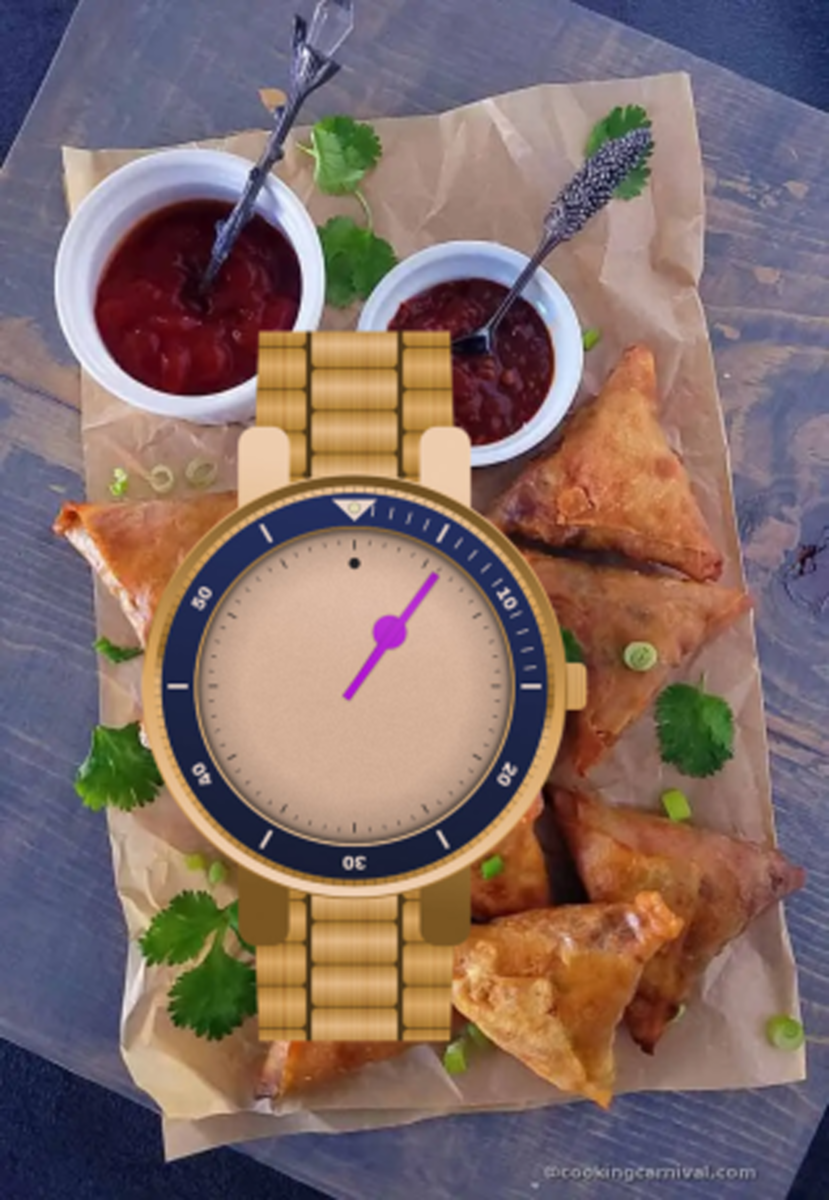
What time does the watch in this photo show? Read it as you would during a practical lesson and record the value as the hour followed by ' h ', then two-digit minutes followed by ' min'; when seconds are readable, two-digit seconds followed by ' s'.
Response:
1 h 06 min
